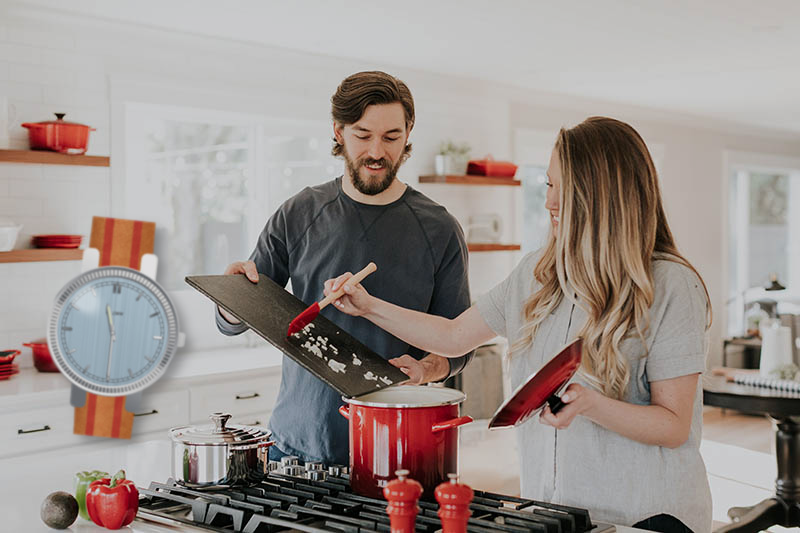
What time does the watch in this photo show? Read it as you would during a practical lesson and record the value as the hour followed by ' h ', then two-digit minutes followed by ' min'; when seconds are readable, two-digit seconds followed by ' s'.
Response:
11 h 30 min
